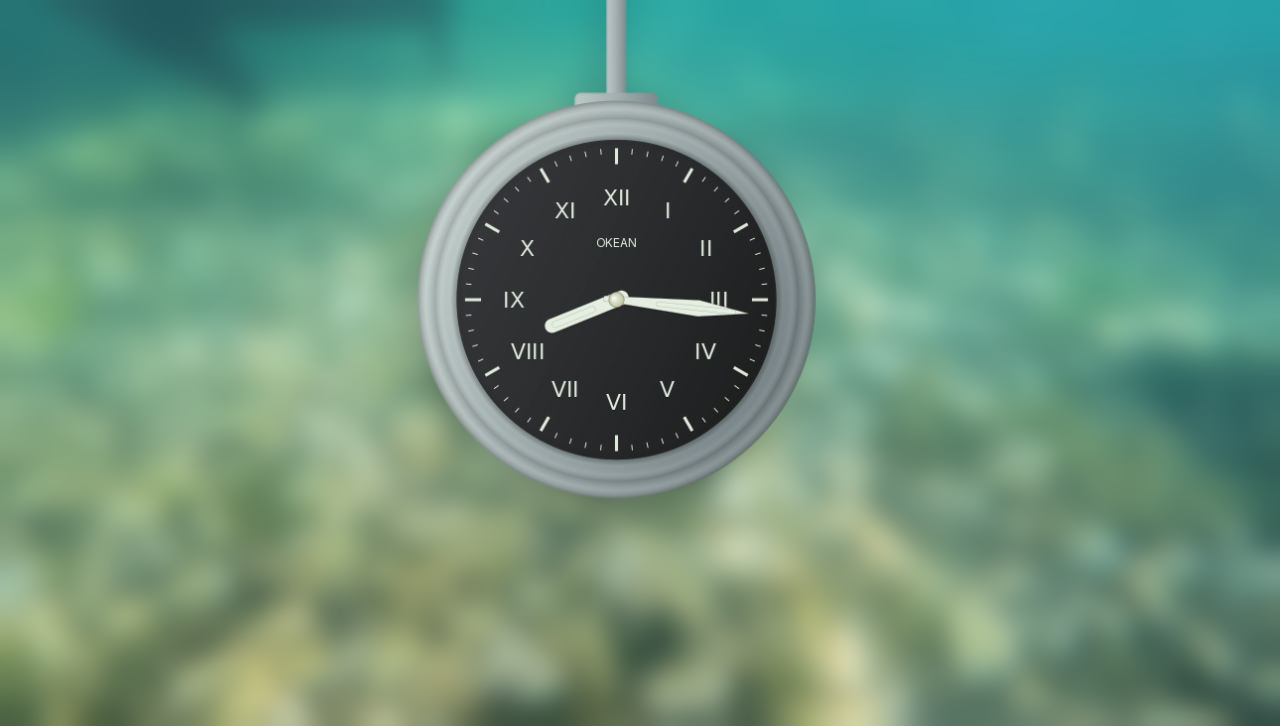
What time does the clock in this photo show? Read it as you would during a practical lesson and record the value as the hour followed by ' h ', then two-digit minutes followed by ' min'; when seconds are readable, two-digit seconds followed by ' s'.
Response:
8 h 16 min
